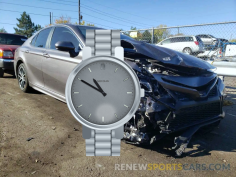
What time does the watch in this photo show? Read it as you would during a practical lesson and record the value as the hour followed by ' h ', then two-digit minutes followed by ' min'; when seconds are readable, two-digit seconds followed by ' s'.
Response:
10 h 50 min
